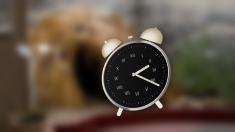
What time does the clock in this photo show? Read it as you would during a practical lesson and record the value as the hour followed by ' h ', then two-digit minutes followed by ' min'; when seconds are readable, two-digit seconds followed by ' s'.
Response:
2 h 21 min
